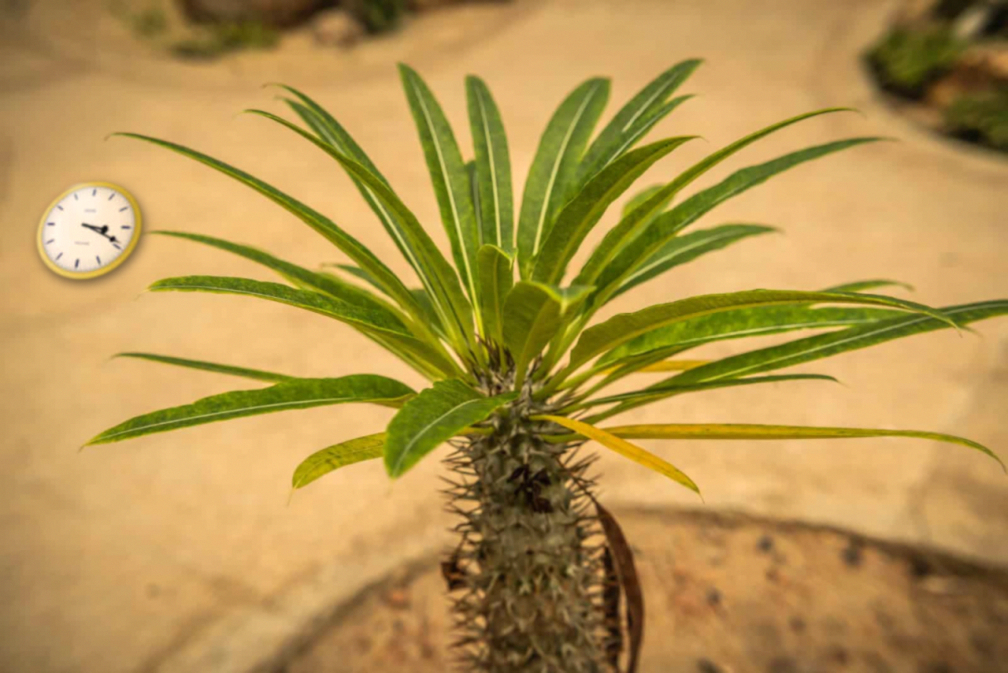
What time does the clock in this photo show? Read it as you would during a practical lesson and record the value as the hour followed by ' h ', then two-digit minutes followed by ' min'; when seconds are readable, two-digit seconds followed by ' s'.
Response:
3 h 19 min
